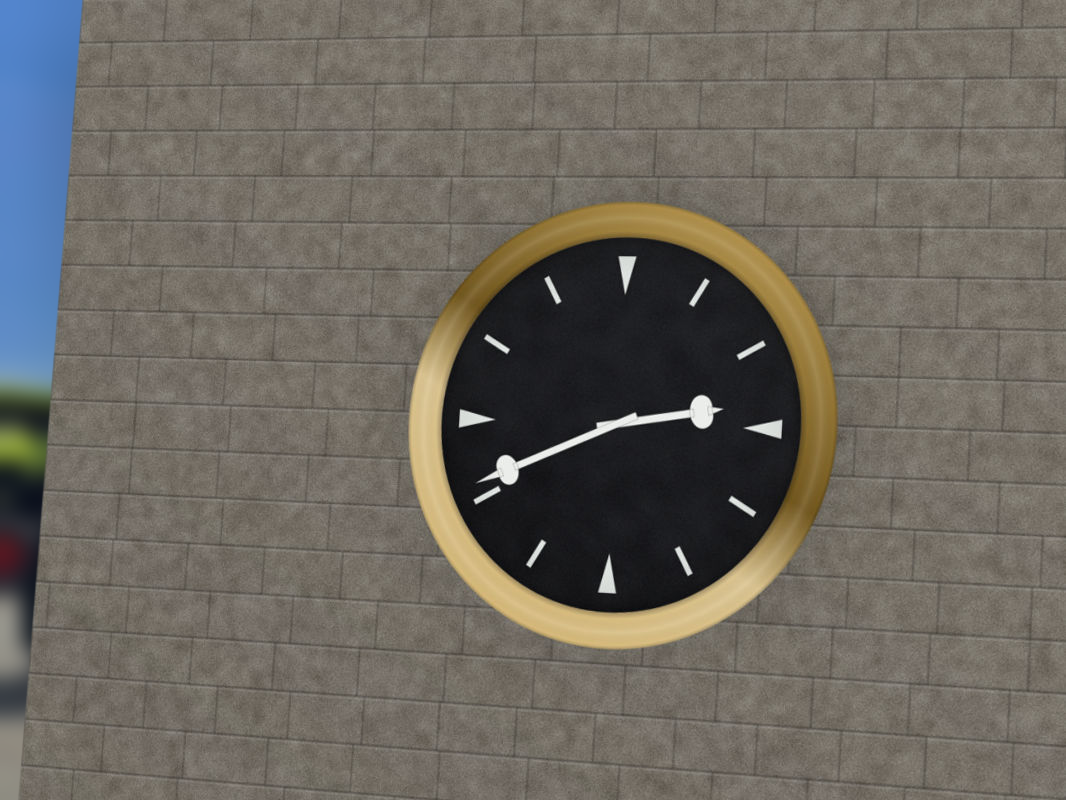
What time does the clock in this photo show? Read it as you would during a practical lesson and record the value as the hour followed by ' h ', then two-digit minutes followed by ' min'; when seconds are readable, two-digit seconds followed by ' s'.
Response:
2 h 41 min
